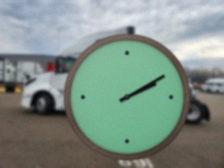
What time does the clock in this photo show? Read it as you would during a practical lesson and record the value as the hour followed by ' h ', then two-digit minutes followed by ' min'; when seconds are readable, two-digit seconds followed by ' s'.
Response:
2 h 10 min
